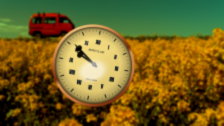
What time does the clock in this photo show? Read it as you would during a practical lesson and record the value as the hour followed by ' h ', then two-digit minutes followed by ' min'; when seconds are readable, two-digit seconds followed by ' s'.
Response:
9 h 51 min
